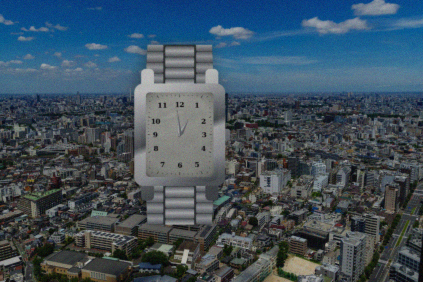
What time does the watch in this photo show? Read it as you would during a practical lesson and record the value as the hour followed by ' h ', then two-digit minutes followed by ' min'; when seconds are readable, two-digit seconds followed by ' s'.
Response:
12 h 59 min
